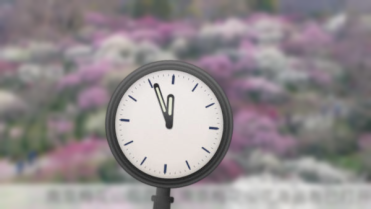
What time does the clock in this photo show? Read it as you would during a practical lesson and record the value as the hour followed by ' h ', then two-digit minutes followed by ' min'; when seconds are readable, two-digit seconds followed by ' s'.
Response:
11 h 56 min
